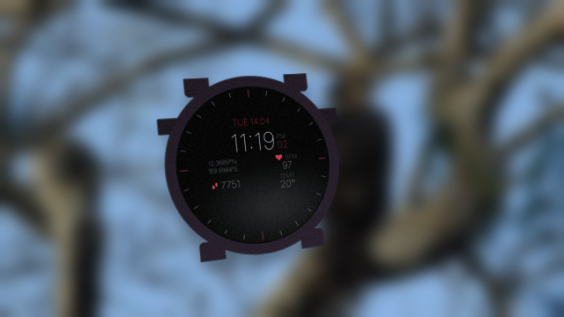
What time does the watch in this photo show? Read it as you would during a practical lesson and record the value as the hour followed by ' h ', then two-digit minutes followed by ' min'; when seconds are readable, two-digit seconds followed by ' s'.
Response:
11 h 19 min 02 s
